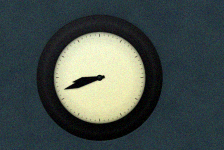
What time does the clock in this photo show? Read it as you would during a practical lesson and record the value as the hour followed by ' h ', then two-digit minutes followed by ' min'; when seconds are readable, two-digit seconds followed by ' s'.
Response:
8 h 42 min
